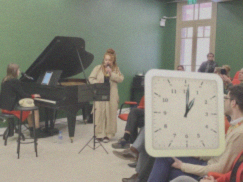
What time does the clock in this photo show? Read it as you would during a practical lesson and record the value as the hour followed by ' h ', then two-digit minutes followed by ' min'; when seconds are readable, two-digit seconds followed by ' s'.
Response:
1 h 01 min
